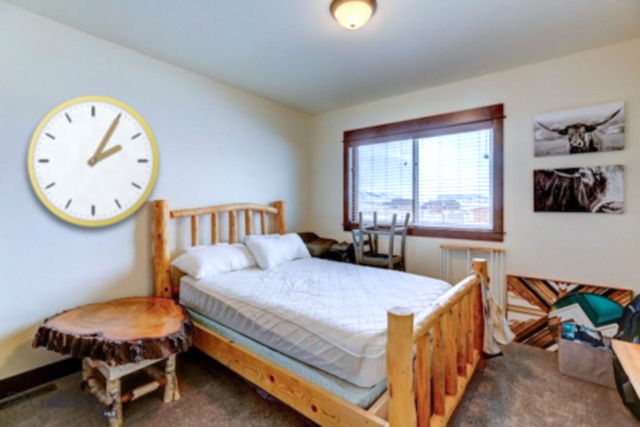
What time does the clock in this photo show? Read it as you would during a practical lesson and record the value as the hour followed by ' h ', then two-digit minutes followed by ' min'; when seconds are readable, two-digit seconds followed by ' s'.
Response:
2 h 05 min
